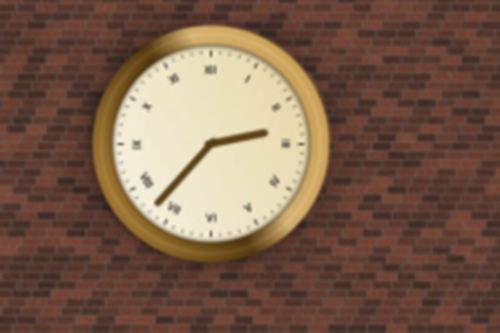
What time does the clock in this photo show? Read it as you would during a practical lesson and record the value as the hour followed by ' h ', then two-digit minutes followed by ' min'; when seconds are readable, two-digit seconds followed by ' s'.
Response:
2 h 37 min
